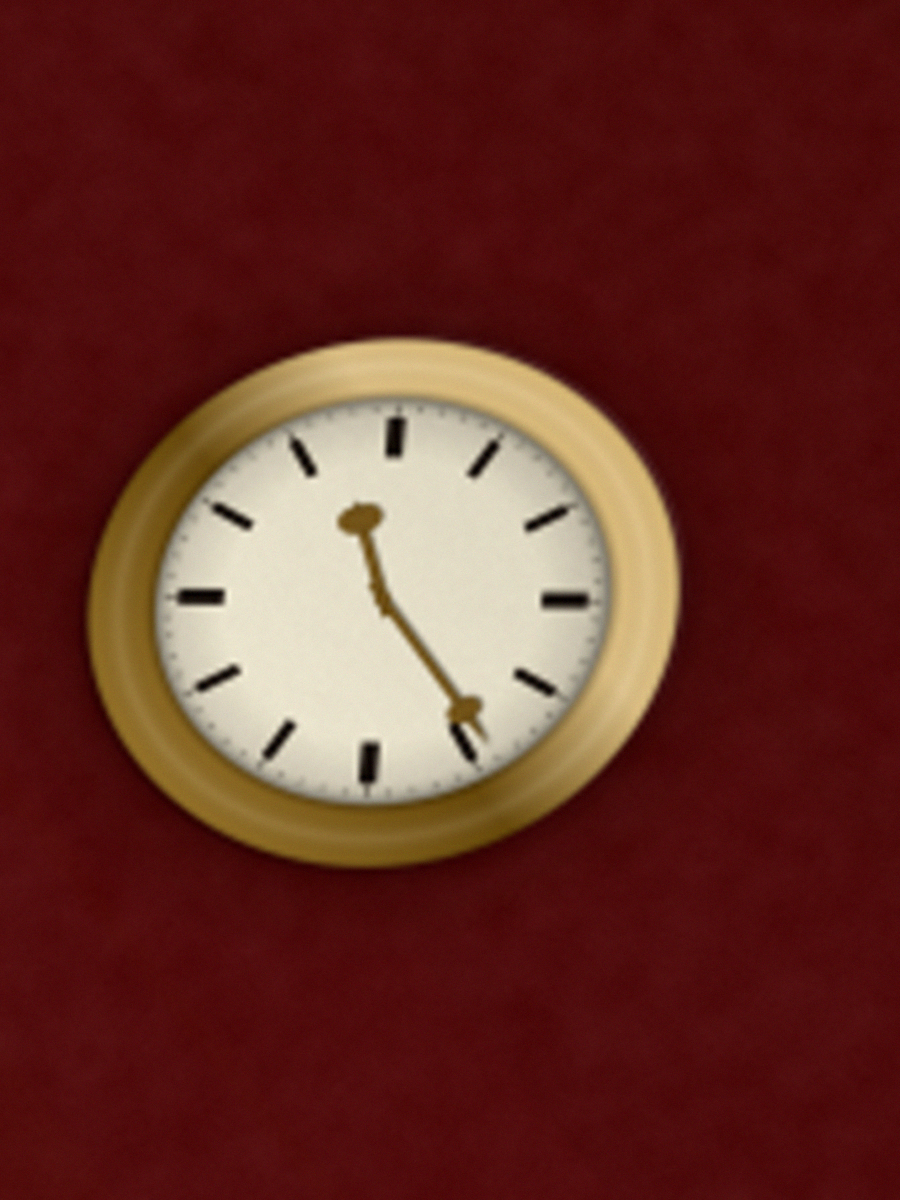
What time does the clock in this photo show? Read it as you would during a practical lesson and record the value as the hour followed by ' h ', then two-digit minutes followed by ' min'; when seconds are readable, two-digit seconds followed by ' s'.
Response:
11 h 24 min
